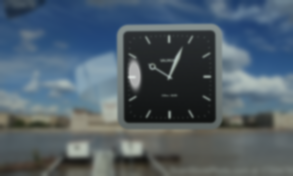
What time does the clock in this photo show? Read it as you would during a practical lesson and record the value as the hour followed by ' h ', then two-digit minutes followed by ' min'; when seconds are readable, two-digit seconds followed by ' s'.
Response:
10 h 04 min
